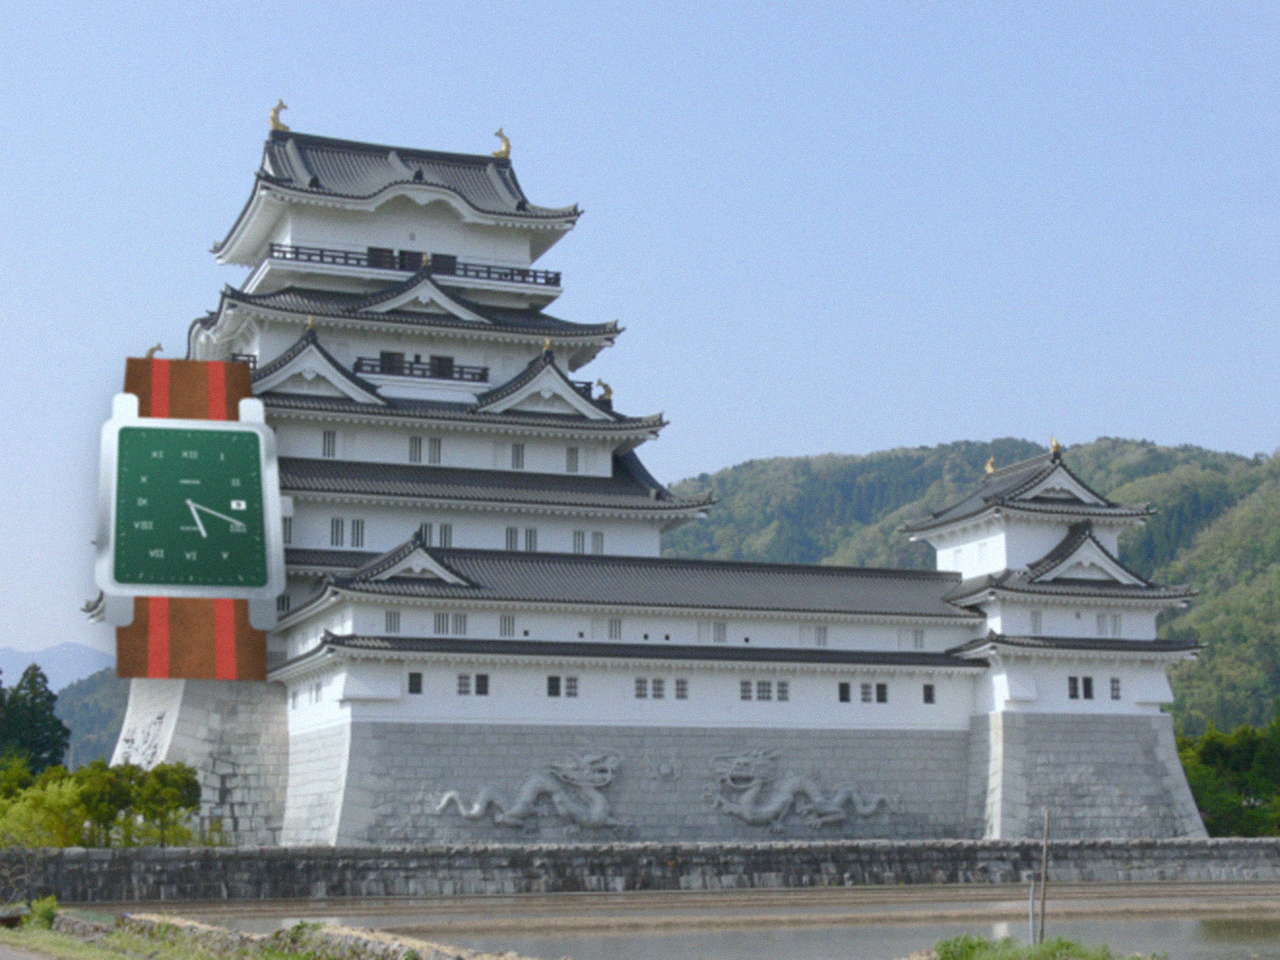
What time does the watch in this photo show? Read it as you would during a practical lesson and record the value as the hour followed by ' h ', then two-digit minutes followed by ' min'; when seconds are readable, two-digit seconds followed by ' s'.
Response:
5 h 19 min
